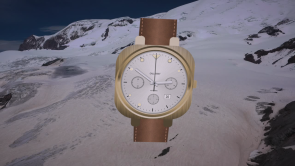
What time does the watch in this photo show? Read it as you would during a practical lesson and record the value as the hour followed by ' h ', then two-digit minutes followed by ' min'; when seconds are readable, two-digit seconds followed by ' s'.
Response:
2 h 51 min
